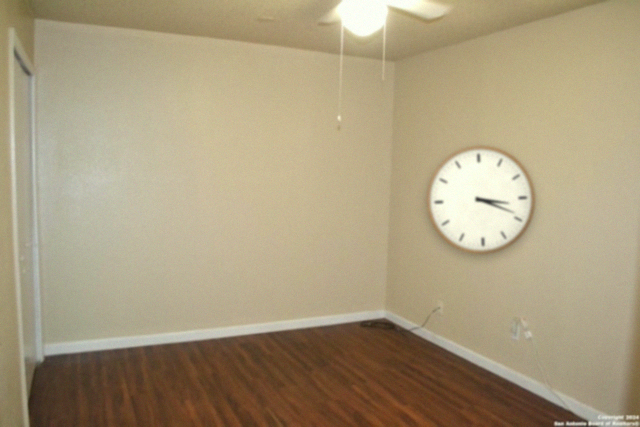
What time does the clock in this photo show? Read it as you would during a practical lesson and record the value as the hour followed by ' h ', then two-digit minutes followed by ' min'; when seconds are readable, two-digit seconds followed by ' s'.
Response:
3 h 19 min
